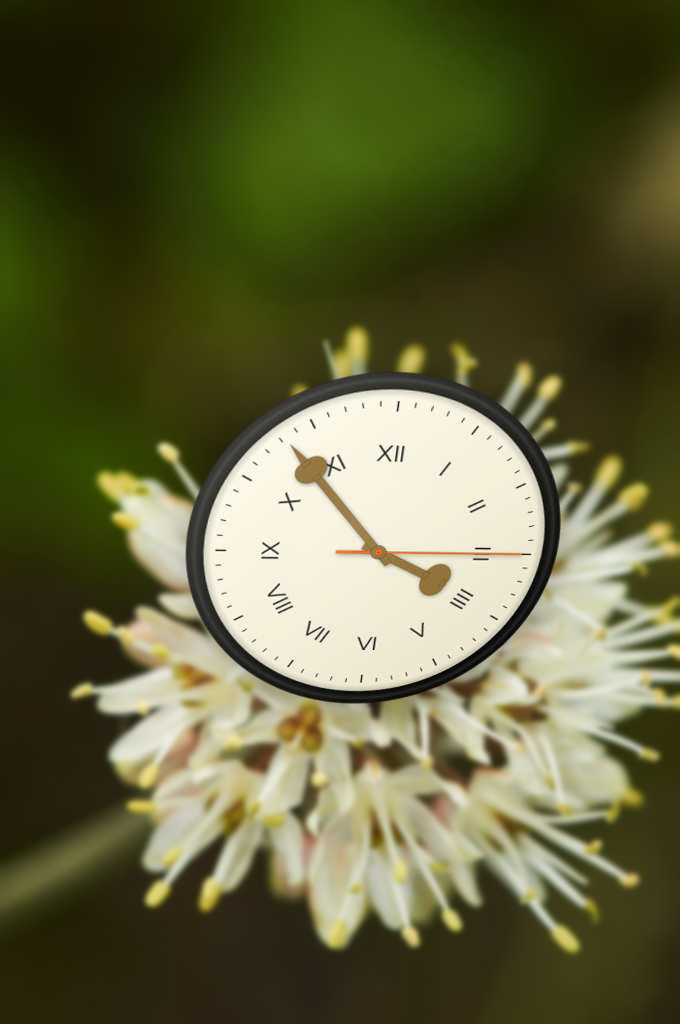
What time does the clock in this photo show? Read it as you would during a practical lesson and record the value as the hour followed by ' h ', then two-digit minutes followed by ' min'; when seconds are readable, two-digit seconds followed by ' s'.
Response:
3 h 53 min 15 s
